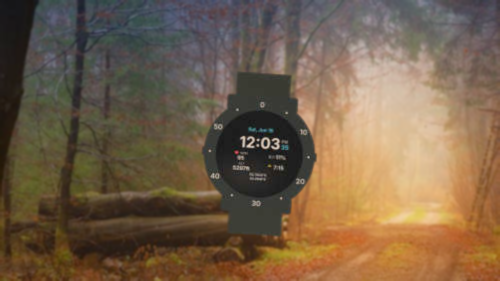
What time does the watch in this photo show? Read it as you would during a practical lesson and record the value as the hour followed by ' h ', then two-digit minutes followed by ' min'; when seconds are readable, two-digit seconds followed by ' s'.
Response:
12 h 03 min
